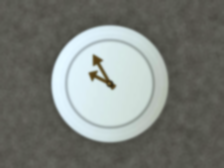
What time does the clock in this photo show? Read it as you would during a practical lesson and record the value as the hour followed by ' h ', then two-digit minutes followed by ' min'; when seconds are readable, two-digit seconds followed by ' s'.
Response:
9 h 55 min
